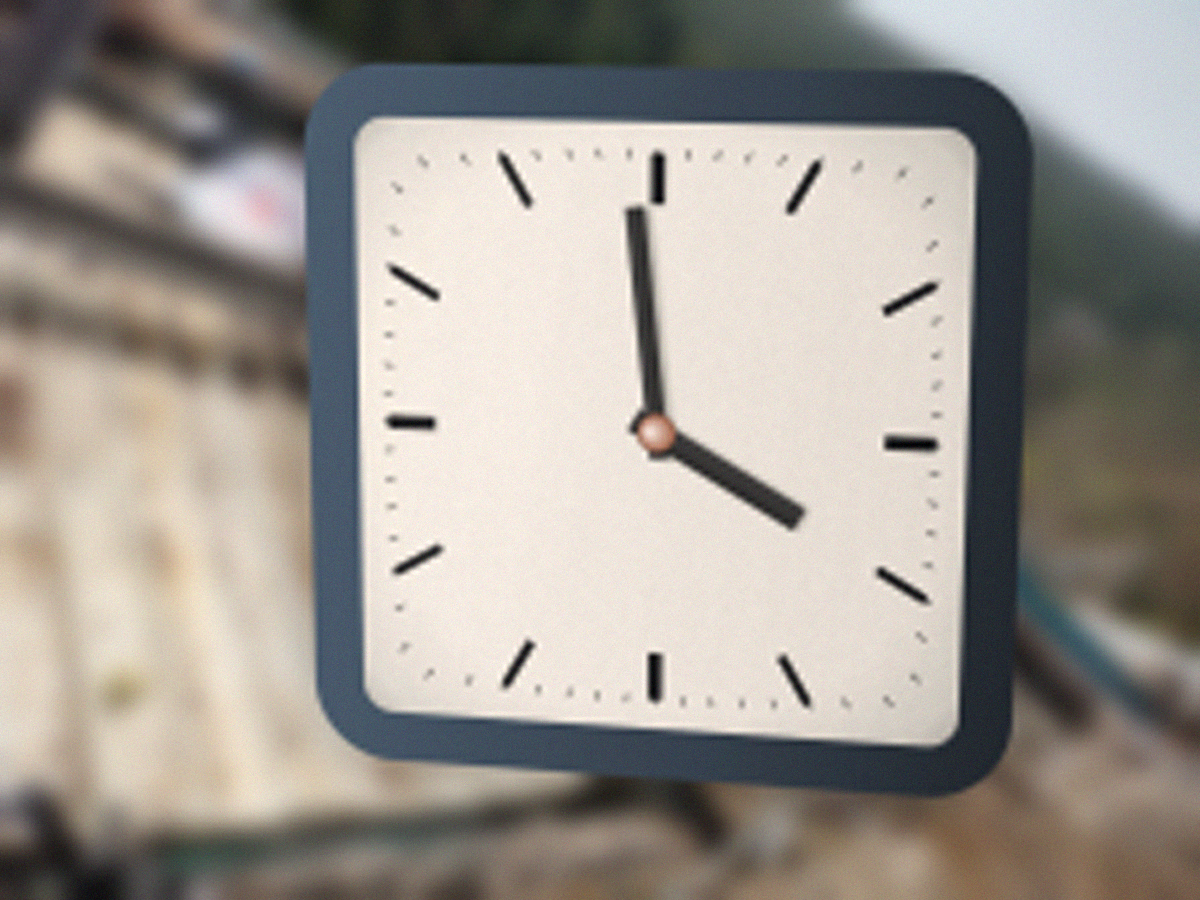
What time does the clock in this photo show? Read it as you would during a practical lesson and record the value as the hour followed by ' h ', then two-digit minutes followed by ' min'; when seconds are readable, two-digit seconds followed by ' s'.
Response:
3 h 59 min
